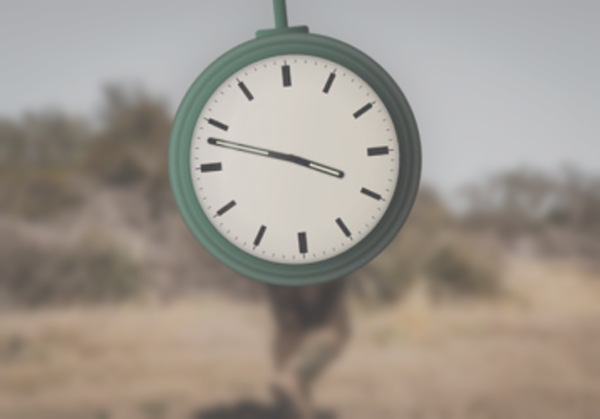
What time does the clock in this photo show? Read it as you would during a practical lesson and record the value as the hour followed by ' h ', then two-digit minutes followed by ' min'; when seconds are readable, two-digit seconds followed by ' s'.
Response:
3 h 48 min
